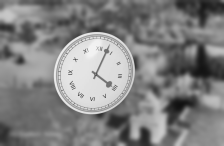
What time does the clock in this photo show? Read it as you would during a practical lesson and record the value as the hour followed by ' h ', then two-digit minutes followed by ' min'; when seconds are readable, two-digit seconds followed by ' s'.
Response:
4 h 03 min
